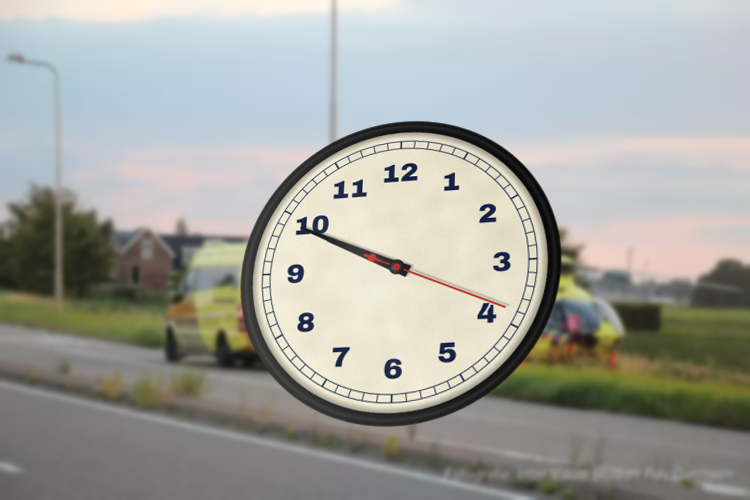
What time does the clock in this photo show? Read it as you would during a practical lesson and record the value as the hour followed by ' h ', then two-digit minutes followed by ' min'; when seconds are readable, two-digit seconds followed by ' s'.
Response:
9 h 49 min 19 s
